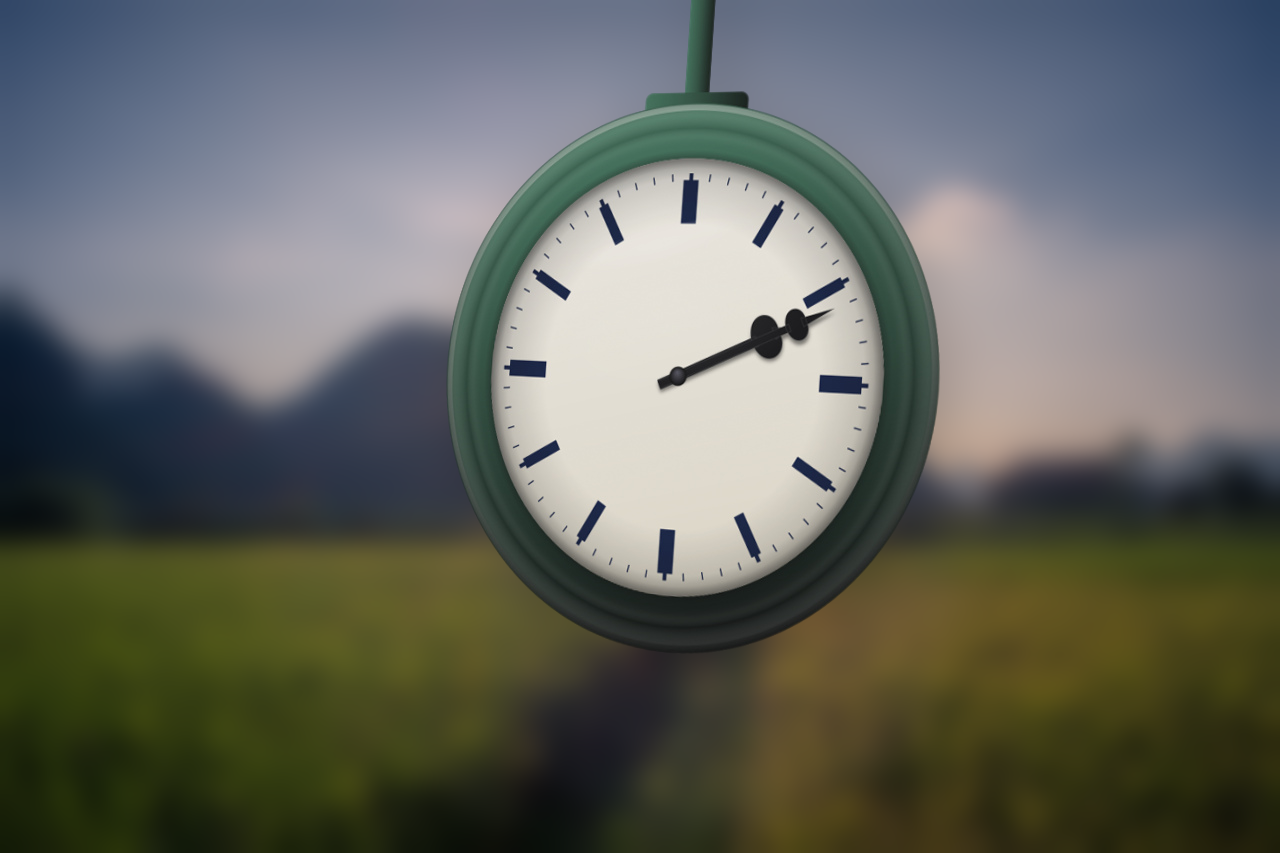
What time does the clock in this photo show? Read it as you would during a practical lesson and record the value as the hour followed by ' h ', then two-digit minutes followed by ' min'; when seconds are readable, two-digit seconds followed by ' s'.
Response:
2 h 11 min
